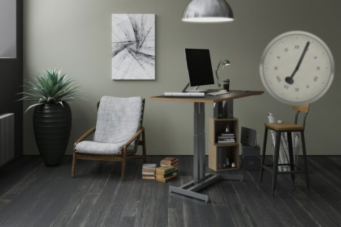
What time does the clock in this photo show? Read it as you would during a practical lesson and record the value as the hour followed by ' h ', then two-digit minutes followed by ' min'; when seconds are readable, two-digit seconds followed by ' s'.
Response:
7 h 04 min
